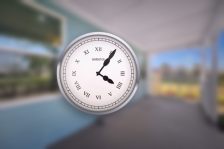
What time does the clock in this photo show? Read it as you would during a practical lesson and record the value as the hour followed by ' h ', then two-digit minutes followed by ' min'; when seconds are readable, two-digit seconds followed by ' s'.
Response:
4 h 06 min
